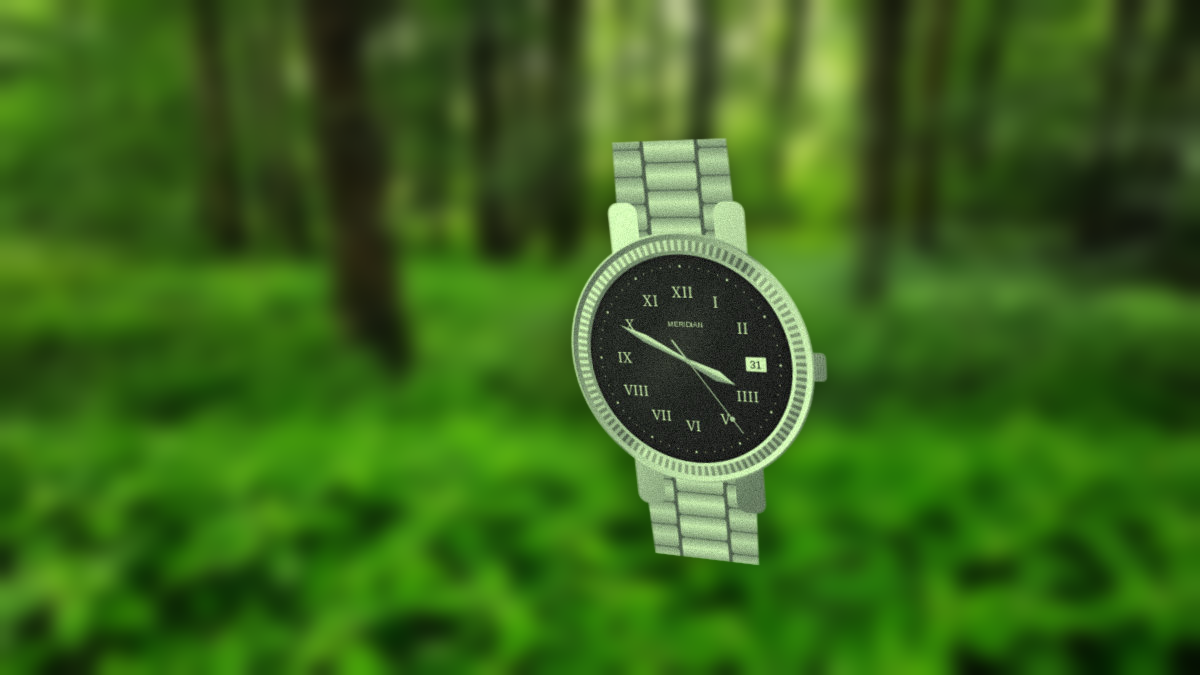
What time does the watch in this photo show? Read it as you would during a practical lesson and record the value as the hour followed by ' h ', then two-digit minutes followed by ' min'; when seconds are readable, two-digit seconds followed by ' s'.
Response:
3 h 49 min 24 s
